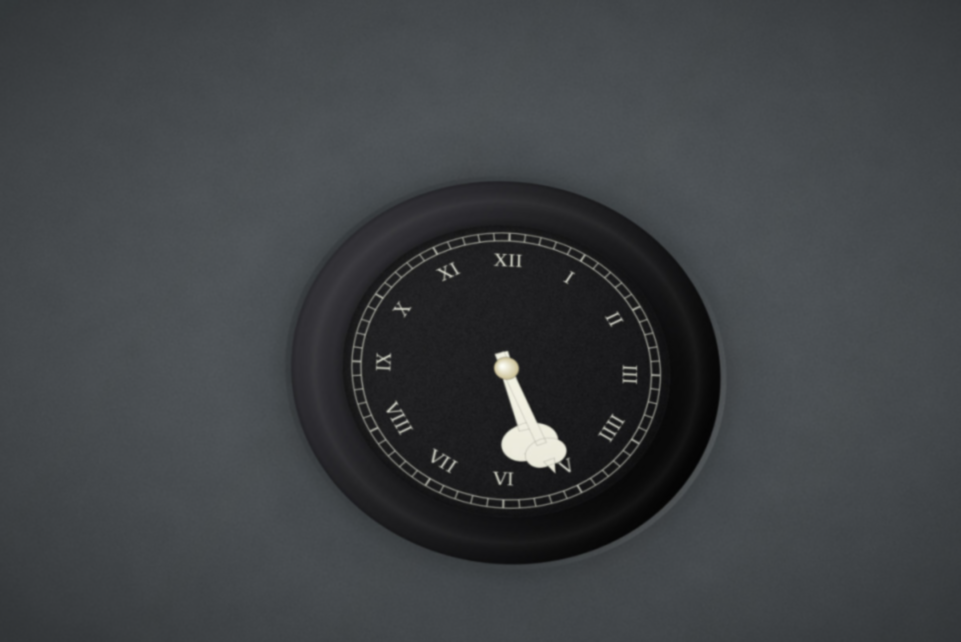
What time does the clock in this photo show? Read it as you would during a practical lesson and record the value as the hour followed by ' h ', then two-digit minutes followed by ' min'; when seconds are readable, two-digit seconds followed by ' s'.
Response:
5 h 26 min
